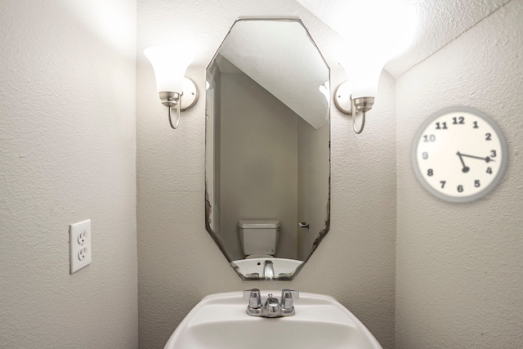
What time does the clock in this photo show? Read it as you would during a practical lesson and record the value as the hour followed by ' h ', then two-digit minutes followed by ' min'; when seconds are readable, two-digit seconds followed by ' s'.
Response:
5 h 17 min
